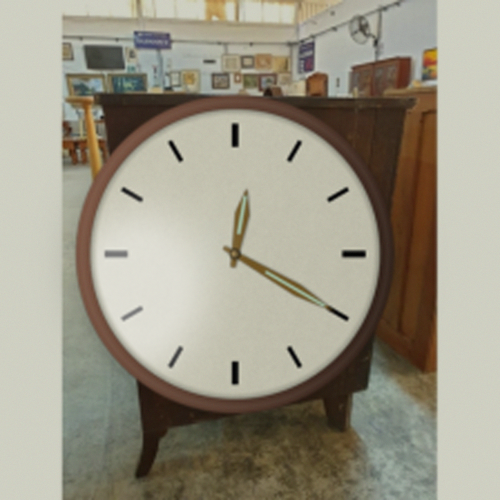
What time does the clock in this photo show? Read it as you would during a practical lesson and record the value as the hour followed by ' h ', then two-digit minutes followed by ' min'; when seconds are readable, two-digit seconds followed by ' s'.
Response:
12 h 20 min
